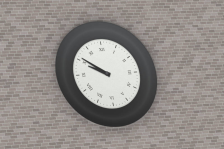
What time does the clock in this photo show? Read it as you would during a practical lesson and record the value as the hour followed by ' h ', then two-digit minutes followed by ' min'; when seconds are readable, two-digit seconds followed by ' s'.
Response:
9 h 51 min
